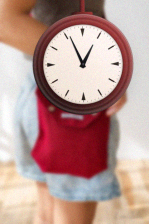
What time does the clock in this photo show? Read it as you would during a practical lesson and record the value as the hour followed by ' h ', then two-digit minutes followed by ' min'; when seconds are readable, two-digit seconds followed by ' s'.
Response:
12 h 56 min
